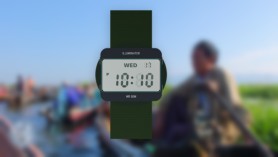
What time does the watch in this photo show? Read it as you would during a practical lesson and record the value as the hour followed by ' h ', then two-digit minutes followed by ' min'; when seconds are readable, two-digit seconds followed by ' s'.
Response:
10 h 10 min
